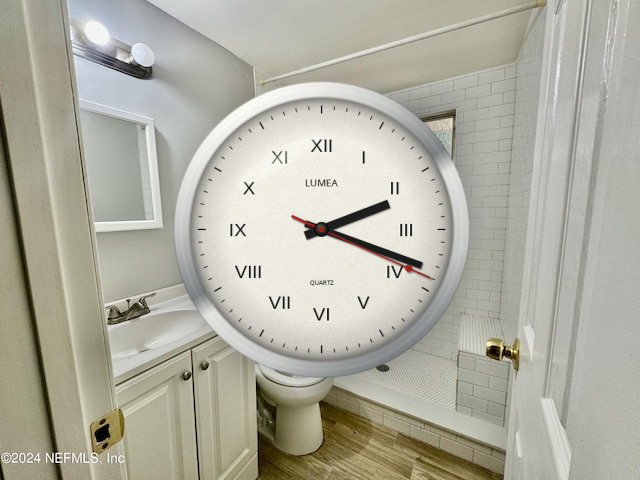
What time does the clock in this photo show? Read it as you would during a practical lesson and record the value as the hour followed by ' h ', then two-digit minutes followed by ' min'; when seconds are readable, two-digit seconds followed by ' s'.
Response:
2 h 18 min 19 s
